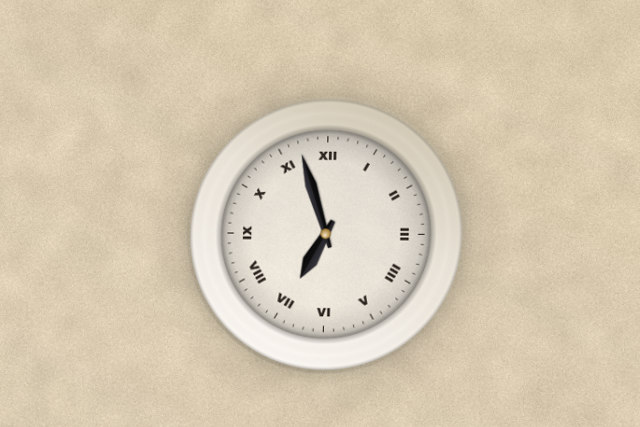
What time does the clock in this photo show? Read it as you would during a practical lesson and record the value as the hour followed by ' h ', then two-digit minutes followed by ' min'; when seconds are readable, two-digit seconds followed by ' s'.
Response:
6 h 57 min
